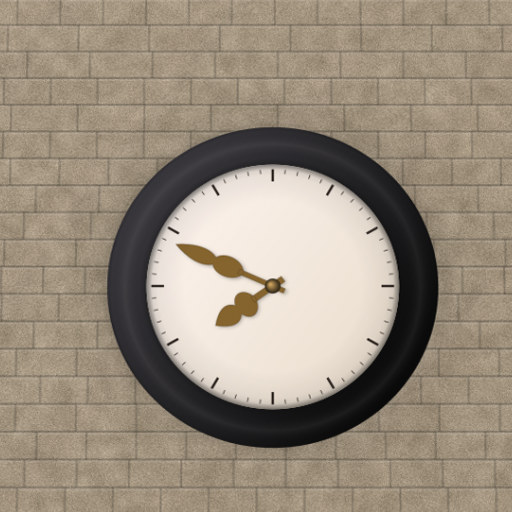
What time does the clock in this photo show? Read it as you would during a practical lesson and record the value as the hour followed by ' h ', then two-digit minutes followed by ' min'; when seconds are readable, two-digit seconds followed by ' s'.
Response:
7 h 49 min
